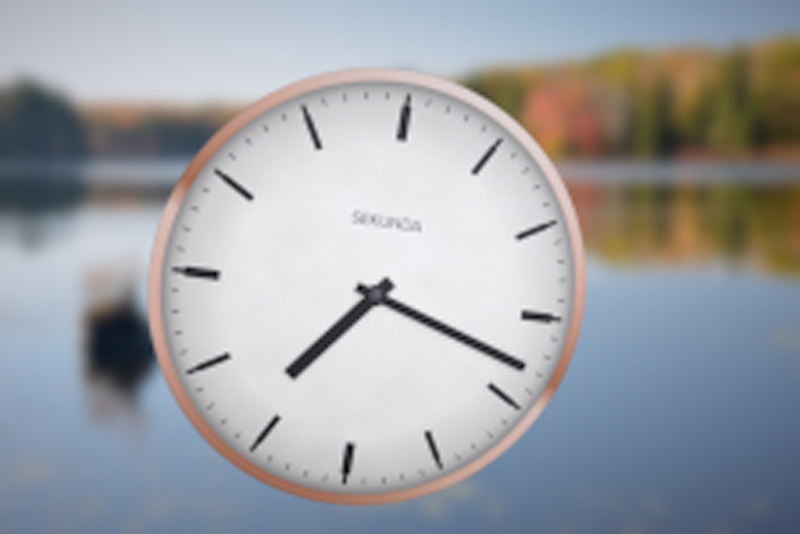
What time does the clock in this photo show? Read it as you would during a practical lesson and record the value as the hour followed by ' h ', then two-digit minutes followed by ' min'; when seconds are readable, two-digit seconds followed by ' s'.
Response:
7 h 18 min
